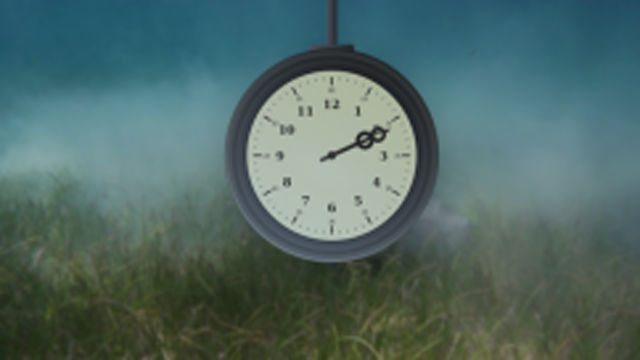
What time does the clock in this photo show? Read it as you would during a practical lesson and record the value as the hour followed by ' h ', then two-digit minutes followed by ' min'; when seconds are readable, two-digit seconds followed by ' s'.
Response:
2 h 11 min
